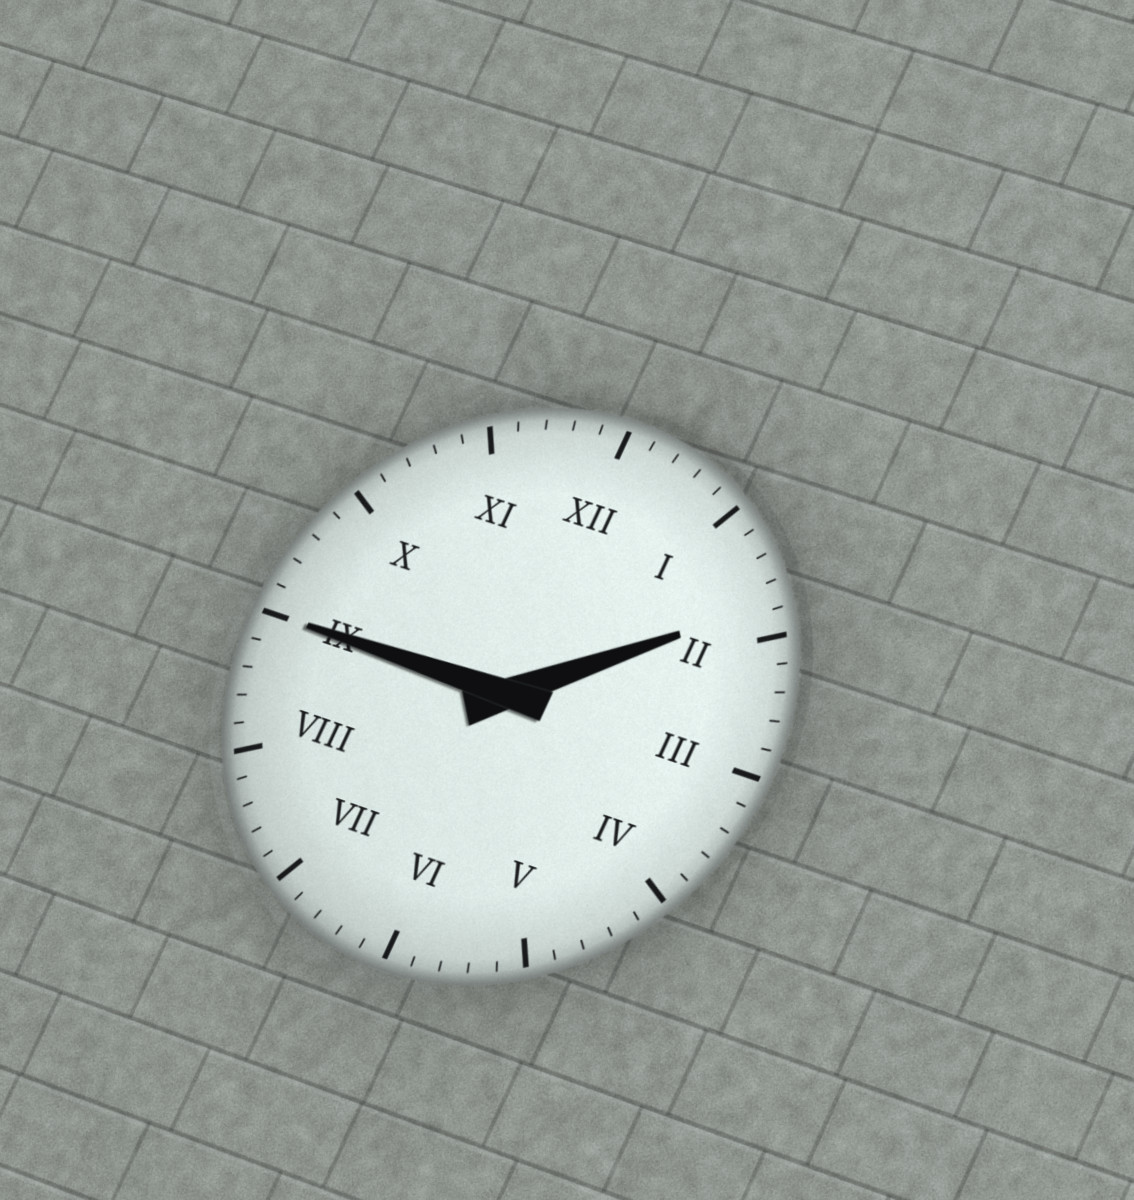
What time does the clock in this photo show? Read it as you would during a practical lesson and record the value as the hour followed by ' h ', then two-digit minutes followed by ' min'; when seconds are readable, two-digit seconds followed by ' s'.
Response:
1 h 45 min
